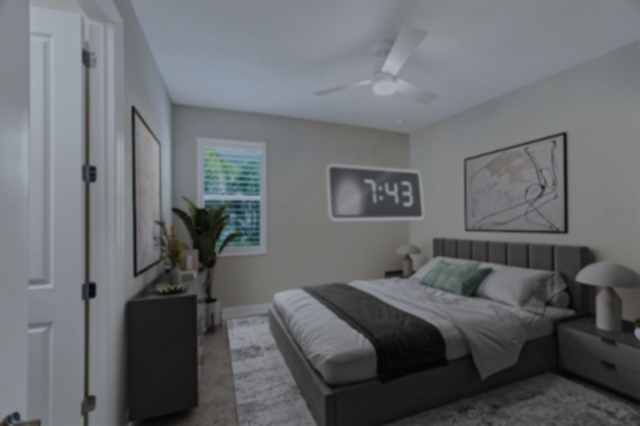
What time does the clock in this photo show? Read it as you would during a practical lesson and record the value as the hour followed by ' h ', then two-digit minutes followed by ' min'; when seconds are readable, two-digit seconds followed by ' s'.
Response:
7 h 43 min
